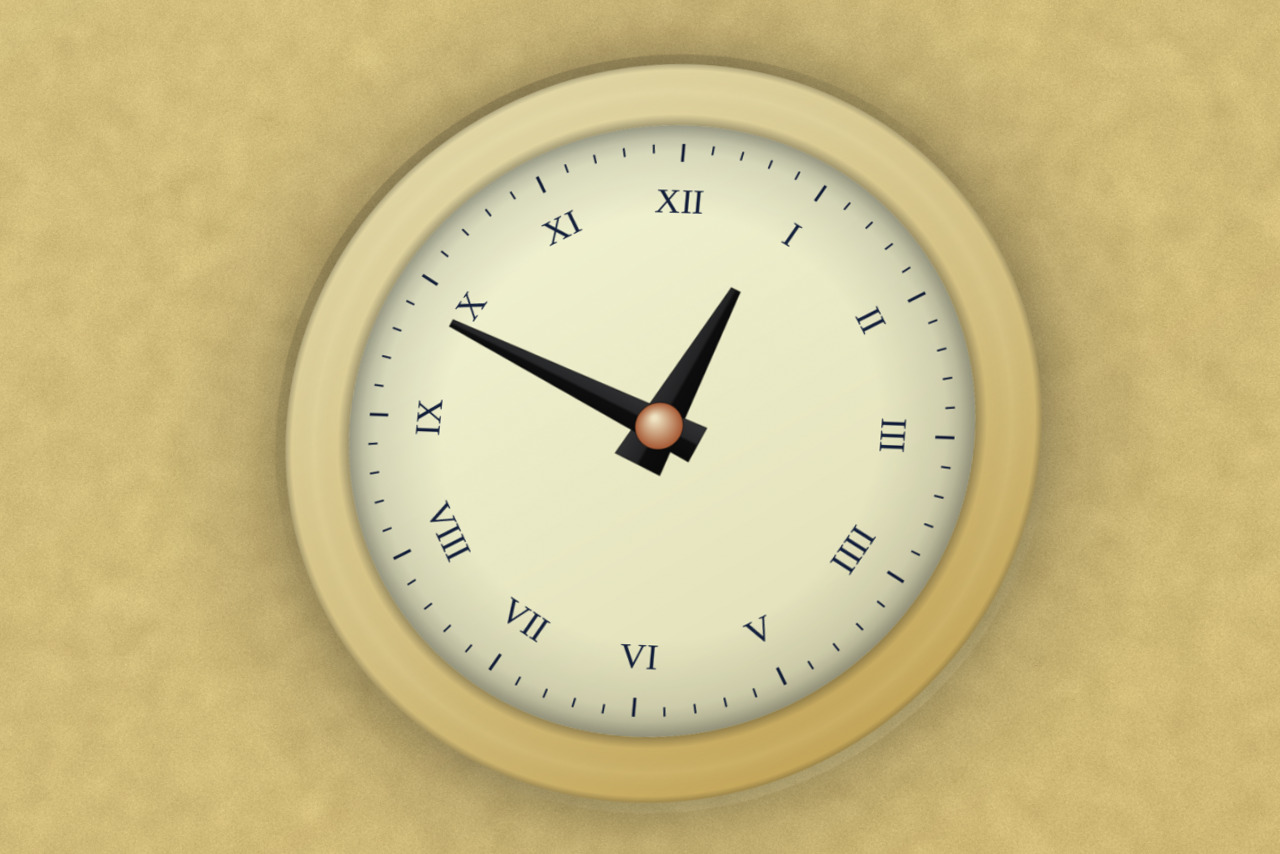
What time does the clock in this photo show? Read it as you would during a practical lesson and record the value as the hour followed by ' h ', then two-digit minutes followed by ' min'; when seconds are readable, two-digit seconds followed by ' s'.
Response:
12 h 49 min
